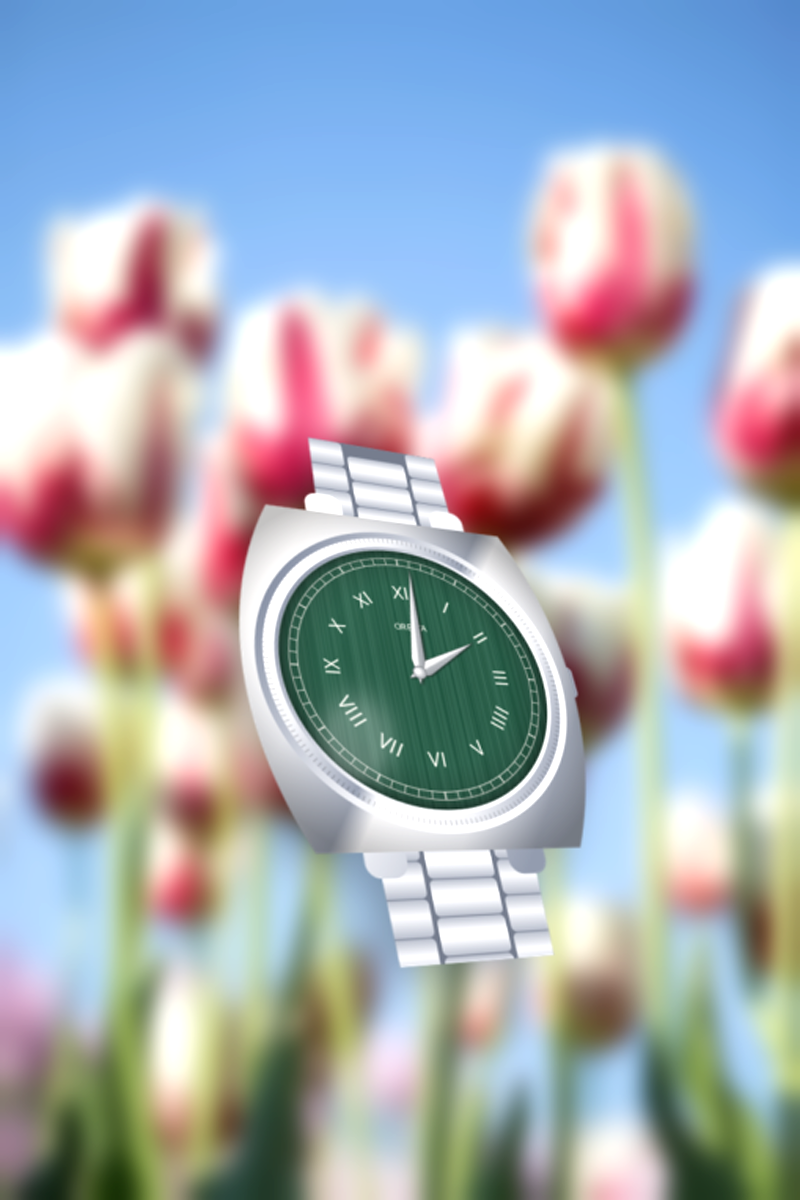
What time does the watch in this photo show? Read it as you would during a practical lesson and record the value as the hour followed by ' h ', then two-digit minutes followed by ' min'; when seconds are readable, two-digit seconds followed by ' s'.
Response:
2 h 01 min
